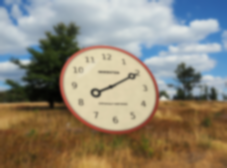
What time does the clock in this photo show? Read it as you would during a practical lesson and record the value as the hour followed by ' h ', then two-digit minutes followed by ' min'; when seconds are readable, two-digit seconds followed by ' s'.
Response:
8 h 10 min
